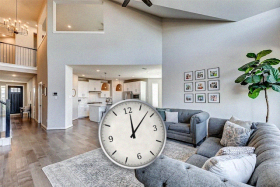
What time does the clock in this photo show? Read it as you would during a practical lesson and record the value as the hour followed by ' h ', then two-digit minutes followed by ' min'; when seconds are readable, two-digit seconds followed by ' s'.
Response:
12 h 08 min
